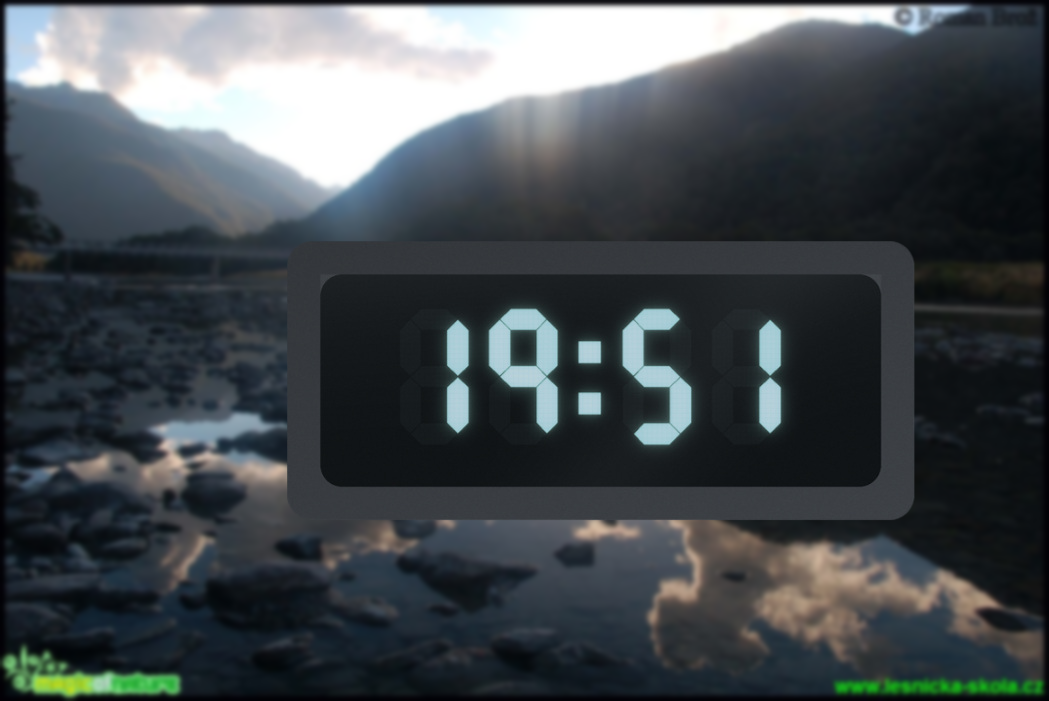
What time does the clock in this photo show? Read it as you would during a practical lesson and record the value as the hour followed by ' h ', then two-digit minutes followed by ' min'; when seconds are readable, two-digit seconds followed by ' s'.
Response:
19 h 51 min
